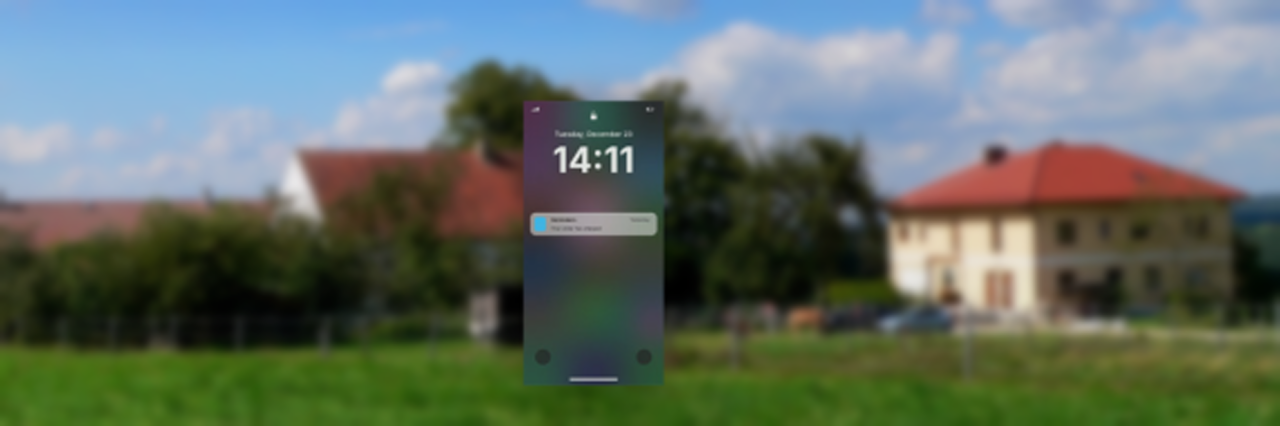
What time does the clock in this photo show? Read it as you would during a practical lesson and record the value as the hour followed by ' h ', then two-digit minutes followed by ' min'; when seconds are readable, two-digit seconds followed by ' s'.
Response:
14 h 11 min
